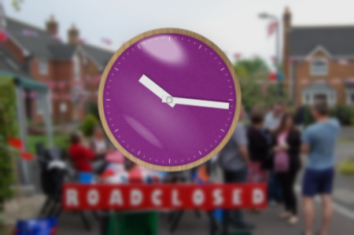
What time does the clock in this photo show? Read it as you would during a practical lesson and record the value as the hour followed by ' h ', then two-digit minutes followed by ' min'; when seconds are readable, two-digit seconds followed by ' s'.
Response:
10 h 16 min
